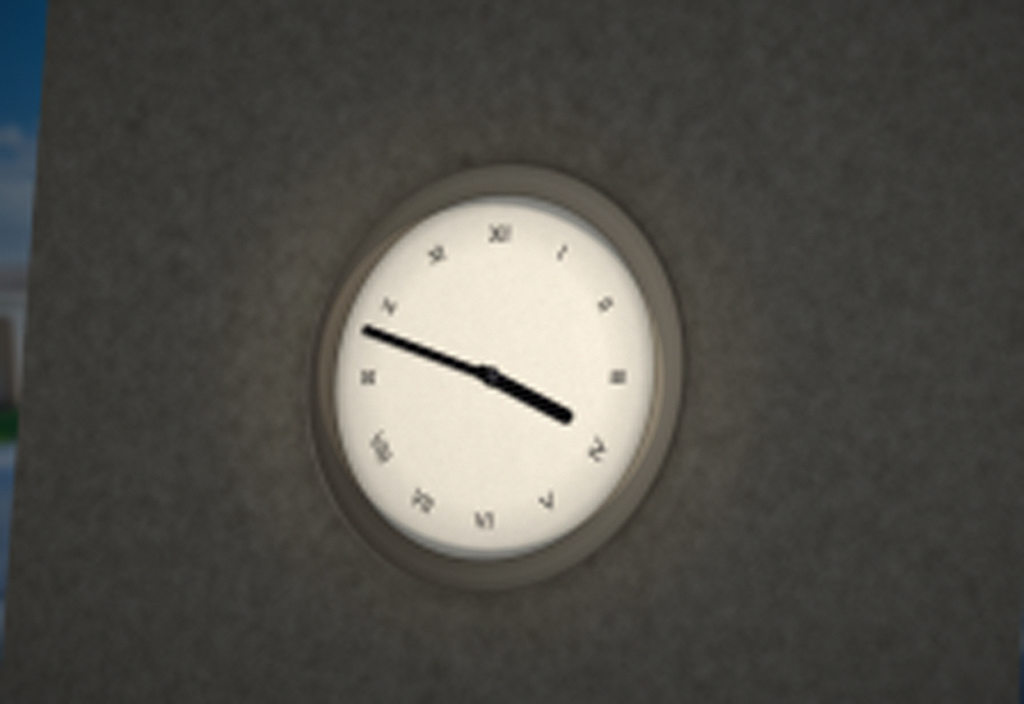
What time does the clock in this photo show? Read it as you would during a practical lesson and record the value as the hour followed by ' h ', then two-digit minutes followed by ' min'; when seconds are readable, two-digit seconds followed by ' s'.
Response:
3 h 48 min
